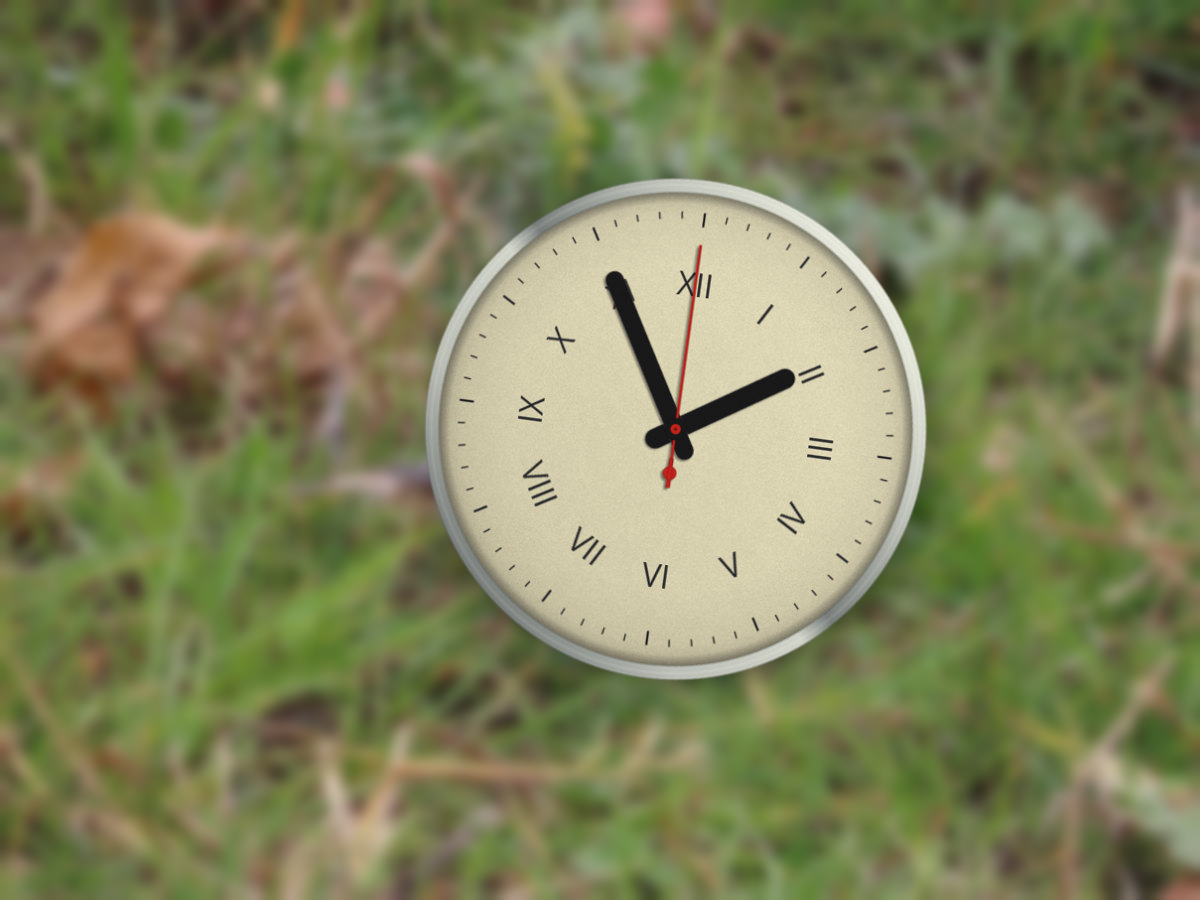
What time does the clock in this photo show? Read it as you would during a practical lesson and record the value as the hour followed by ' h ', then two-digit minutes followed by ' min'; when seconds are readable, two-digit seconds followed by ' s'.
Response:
1 h 55 min 00 s
